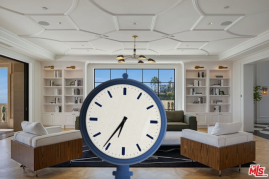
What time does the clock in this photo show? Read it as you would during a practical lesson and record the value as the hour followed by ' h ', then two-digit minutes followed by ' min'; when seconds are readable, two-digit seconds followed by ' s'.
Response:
6 h 36 min
